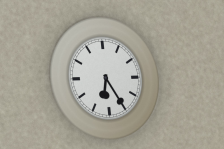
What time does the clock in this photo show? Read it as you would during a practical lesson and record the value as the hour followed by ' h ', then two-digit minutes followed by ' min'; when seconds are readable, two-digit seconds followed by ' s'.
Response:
6 h 25 min
